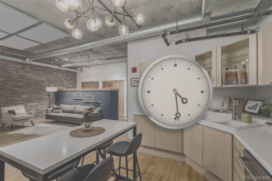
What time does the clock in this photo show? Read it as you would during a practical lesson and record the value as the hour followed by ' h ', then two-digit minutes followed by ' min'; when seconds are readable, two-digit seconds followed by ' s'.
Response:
4 h 29 min
